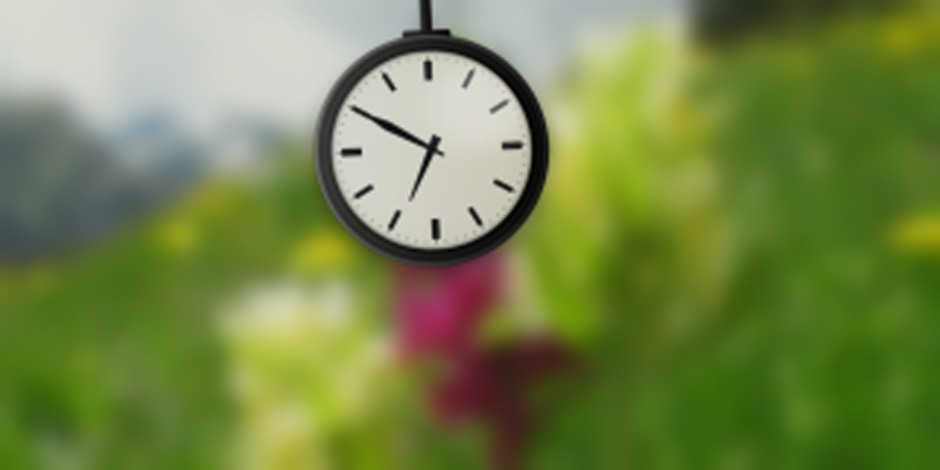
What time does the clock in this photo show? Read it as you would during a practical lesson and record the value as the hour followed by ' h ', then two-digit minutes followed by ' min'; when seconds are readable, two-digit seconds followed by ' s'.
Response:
6 h 50 min
